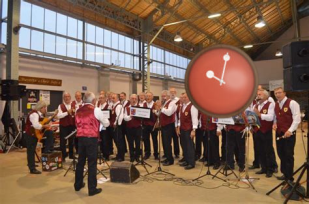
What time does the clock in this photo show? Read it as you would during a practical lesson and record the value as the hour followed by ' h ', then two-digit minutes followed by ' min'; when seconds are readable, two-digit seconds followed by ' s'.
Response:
10 h 02 min
